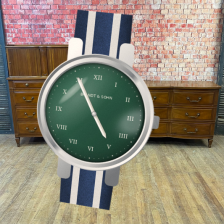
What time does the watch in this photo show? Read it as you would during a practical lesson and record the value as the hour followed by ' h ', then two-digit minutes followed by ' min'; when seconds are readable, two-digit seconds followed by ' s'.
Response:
4 h 55 min
